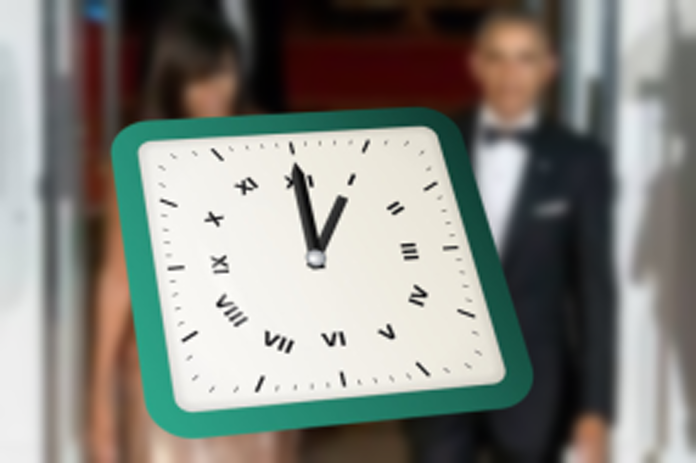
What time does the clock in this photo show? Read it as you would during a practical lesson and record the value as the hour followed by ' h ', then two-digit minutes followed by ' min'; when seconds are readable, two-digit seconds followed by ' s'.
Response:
1 h 00 min
